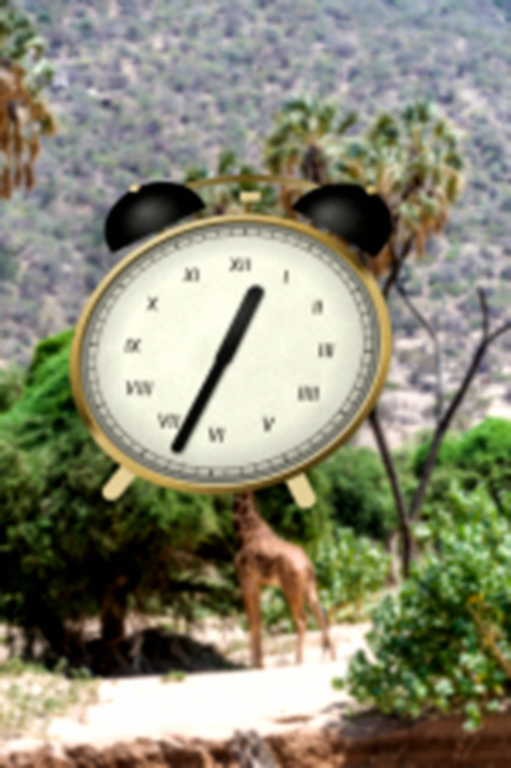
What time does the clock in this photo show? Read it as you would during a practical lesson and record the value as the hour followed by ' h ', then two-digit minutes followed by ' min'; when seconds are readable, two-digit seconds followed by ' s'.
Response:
12 h 33 min
